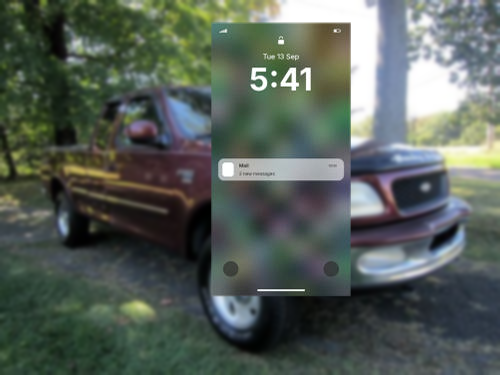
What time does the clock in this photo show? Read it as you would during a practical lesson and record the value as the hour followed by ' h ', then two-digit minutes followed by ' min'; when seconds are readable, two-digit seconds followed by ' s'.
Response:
5 h 41 min
